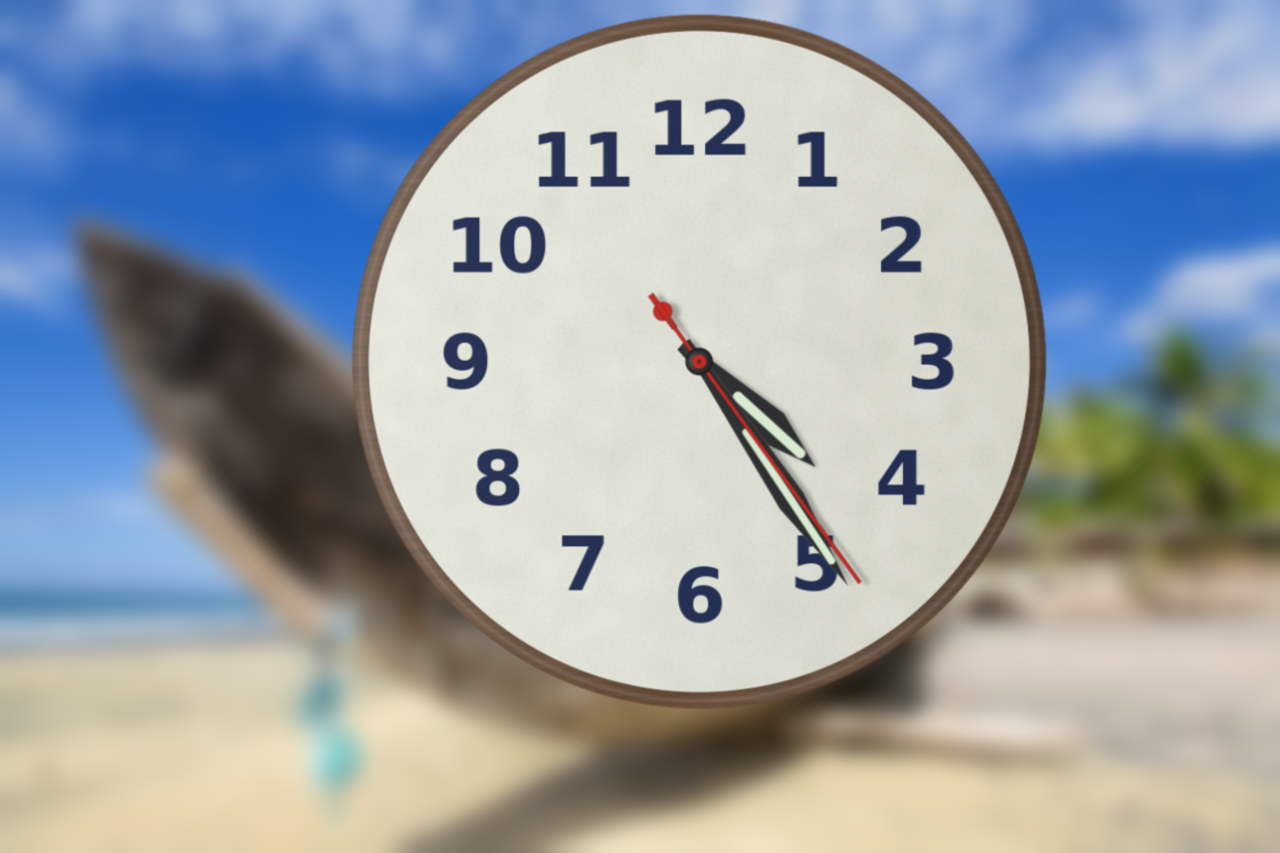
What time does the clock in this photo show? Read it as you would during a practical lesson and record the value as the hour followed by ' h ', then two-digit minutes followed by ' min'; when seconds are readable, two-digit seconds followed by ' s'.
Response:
4 h 24 min 24 s
